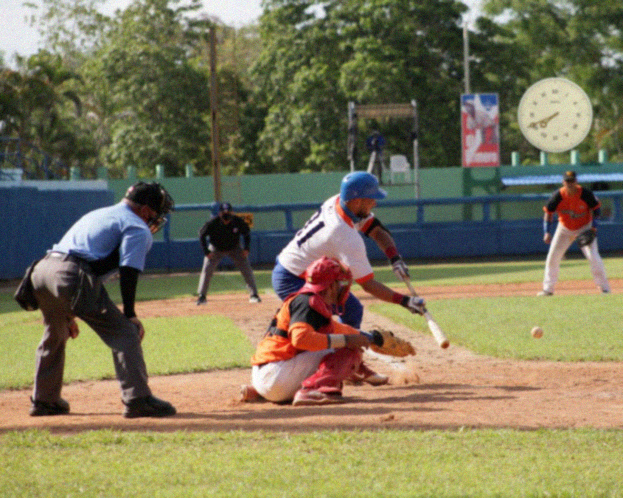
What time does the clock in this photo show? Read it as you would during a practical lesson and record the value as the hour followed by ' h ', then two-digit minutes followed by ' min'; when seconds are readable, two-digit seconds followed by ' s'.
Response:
7 h 41 min
